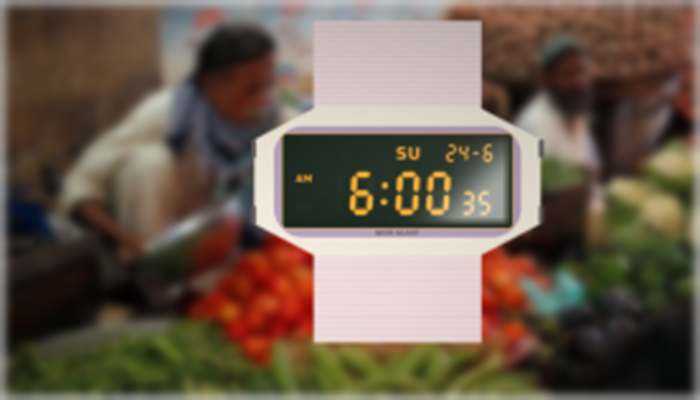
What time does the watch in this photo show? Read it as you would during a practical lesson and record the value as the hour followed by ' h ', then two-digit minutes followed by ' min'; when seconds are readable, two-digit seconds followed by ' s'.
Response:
6 h 00 min 35 s
